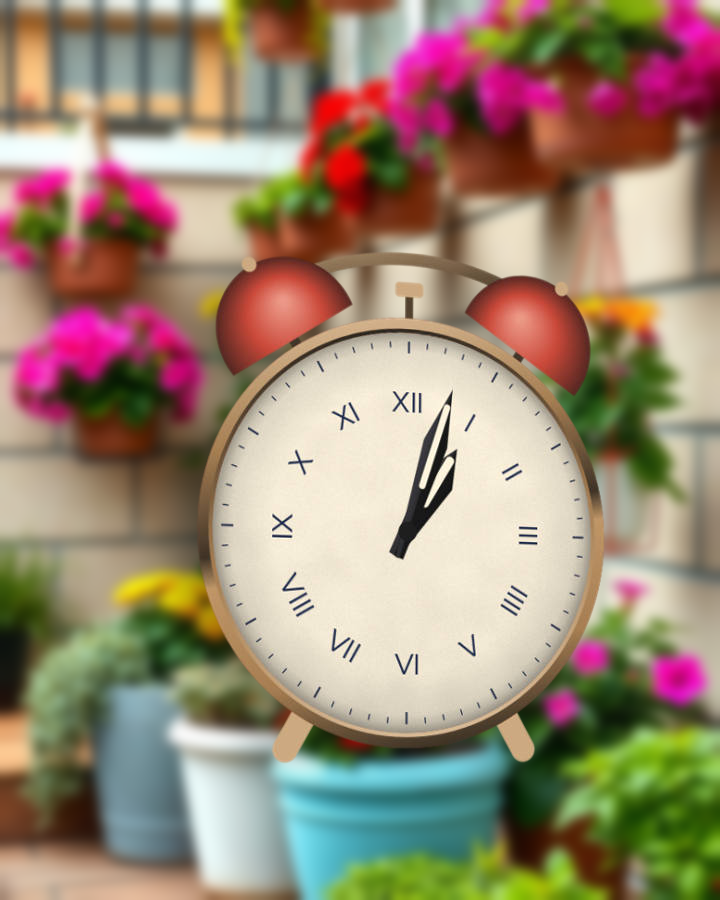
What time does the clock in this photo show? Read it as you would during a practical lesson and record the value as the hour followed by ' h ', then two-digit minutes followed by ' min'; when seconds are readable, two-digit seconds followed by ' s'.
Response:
1 h 03 min
